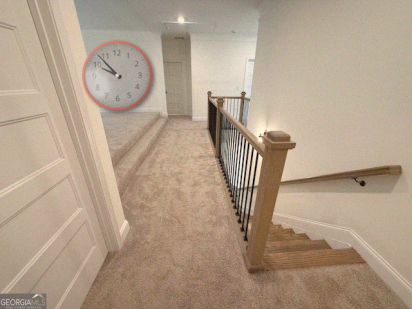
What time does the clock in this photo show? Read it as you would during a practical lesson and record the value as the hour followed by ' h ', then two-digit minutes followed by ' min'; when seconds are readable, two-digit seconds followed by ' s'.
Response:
9 h 53 min
